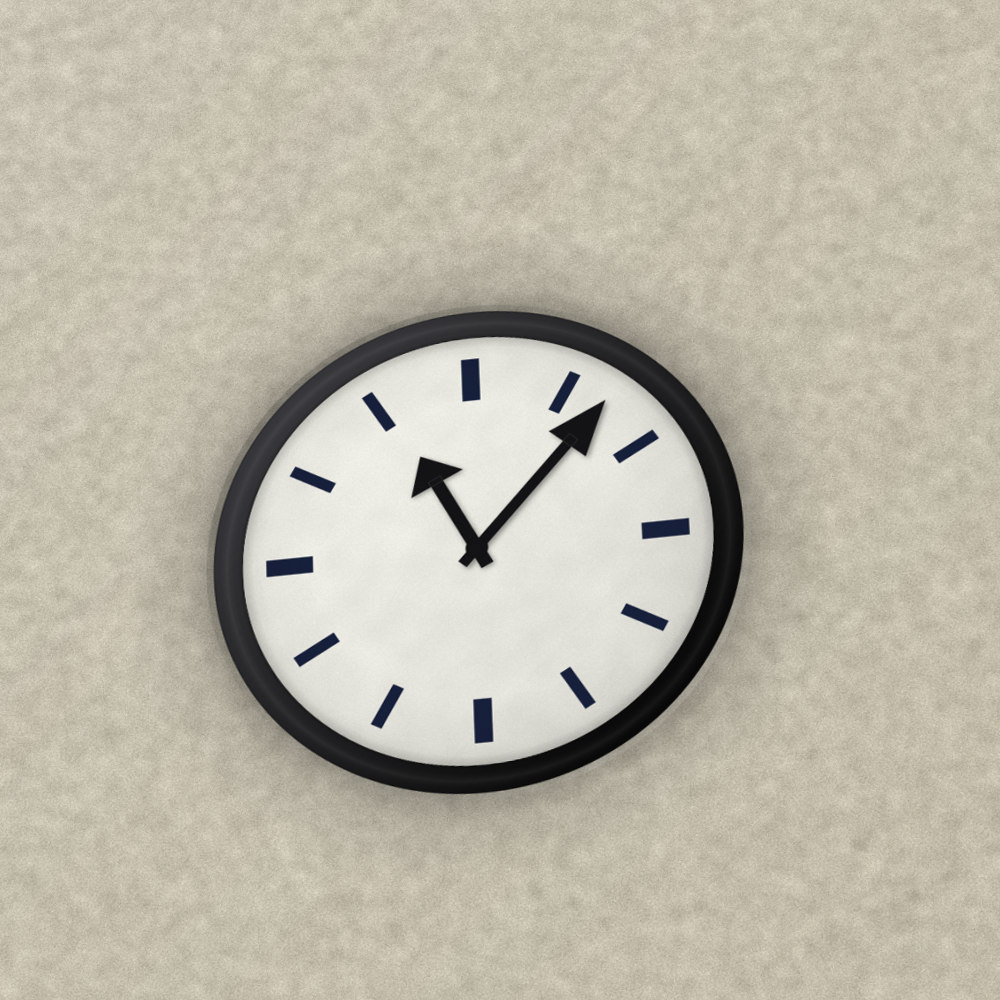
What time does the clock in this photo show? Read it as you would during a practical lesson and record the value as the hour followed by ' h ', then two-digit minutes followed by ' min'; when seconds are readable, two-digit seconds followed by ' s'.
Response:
11 h 07 min
